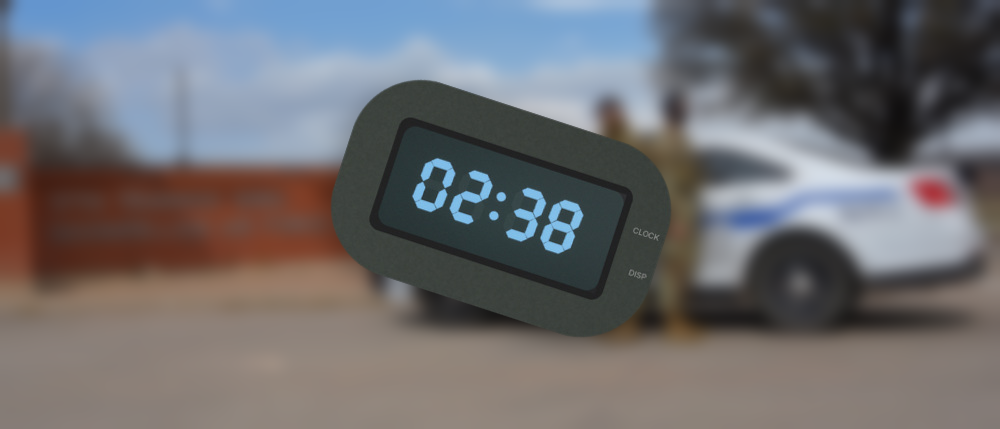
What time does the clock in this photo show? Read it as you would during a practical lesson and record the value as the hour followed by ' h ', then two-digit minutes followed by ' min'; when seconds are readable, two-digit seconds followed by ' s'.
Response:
2 h 38 min
